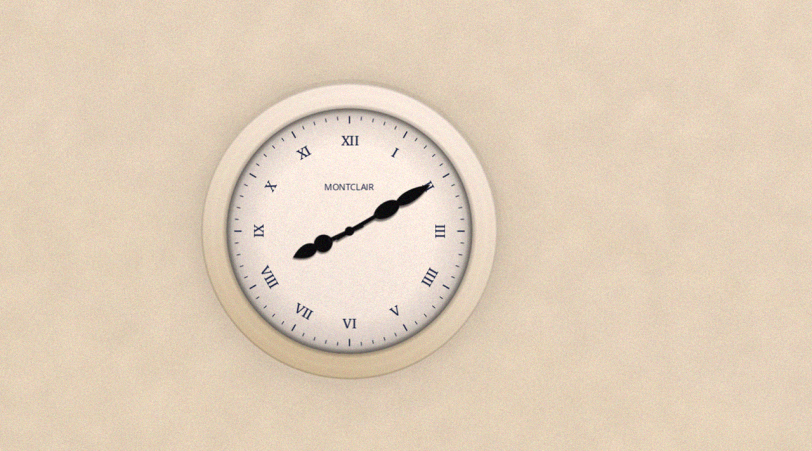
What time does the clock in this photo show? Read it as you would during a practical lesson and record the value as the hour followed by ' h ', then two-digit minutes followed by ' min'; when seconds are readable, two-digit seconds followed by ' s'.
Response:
8 h 10 min
